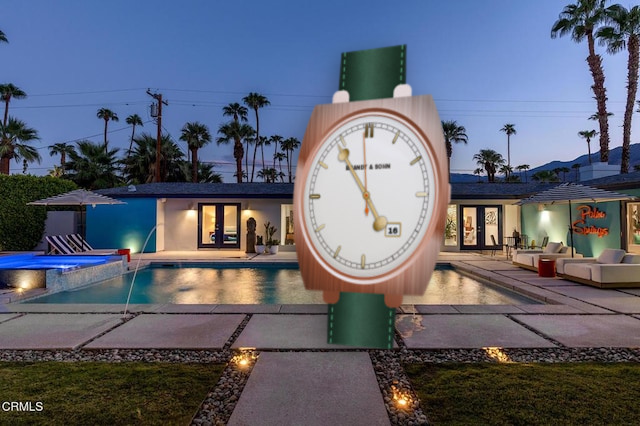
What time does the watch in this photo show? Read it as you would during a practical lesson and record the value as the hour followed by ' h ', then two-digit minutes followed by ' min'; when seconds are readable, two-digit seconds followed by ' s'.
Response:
4 h 53 min 59 s
